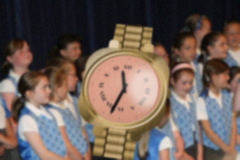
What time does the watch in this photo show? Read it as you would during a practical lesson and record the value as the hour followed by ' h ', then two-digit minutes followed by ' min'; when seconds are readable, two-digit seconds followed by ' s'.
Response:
11 h 33 min
